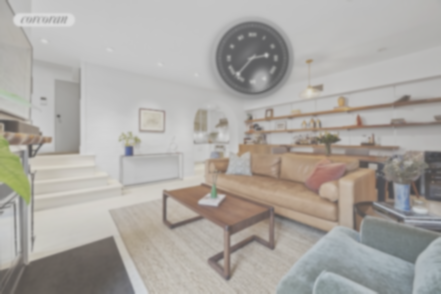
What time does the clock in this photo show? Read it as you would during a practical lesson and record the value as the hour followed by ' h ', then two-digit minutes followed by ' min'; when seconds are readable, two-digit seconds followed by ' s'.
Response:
2 h 37 min
